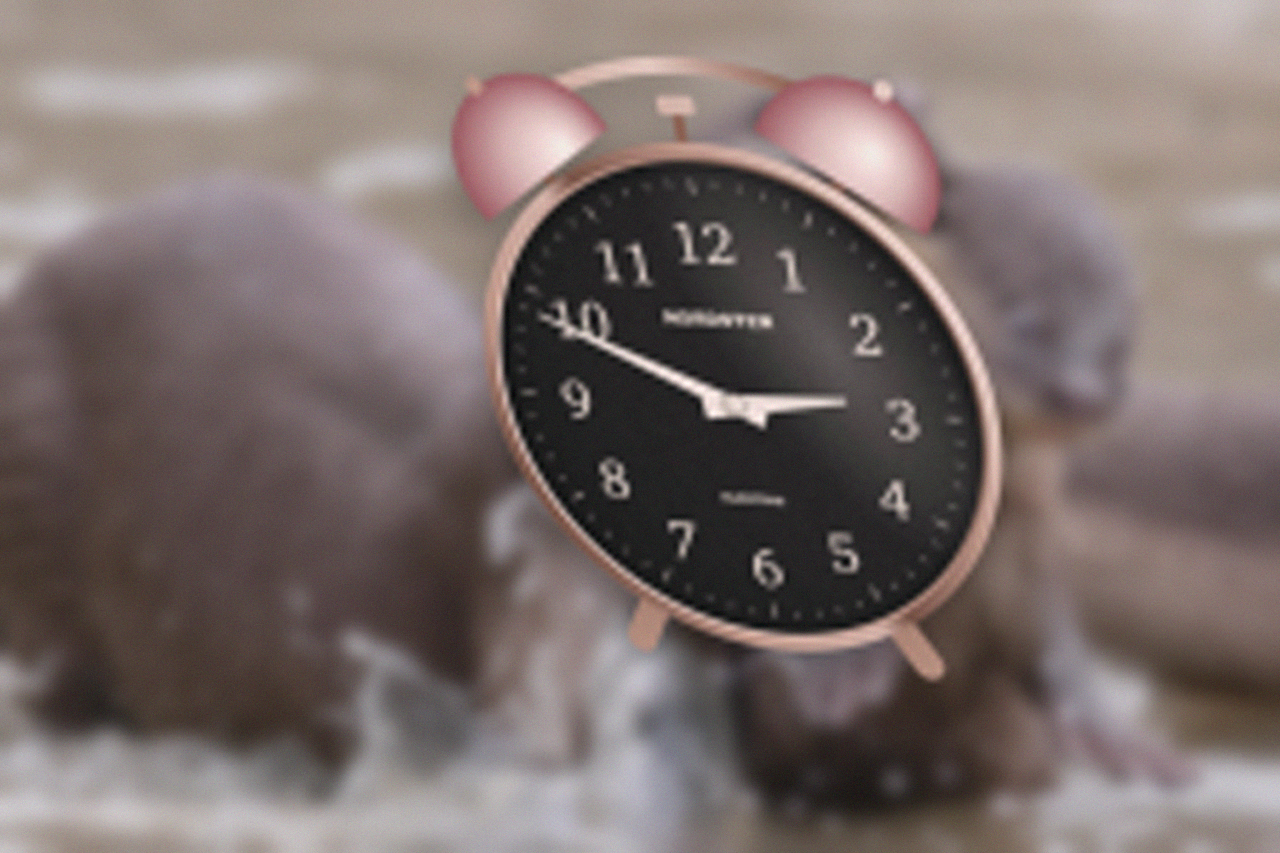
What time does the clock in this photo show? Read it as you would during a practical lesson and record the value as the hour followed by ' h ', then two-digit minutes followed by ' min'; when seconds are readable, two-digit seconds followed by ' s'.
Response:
2 h 49 min
